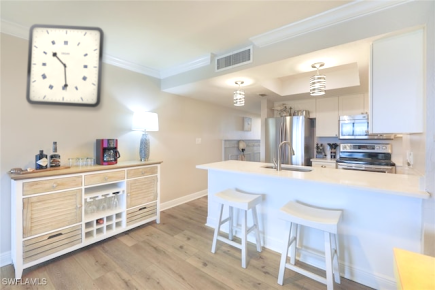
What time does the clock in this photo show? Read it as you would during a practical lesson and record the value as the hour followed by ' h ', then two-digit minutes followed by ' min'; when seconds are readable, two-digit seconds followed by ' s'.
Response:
10 h 29 min
